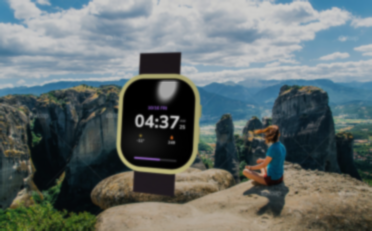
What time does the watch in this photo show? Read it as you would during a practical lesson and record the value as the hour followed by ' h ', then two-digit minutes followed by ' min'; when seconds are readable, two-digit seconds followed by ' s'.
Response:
4 h 37 min
